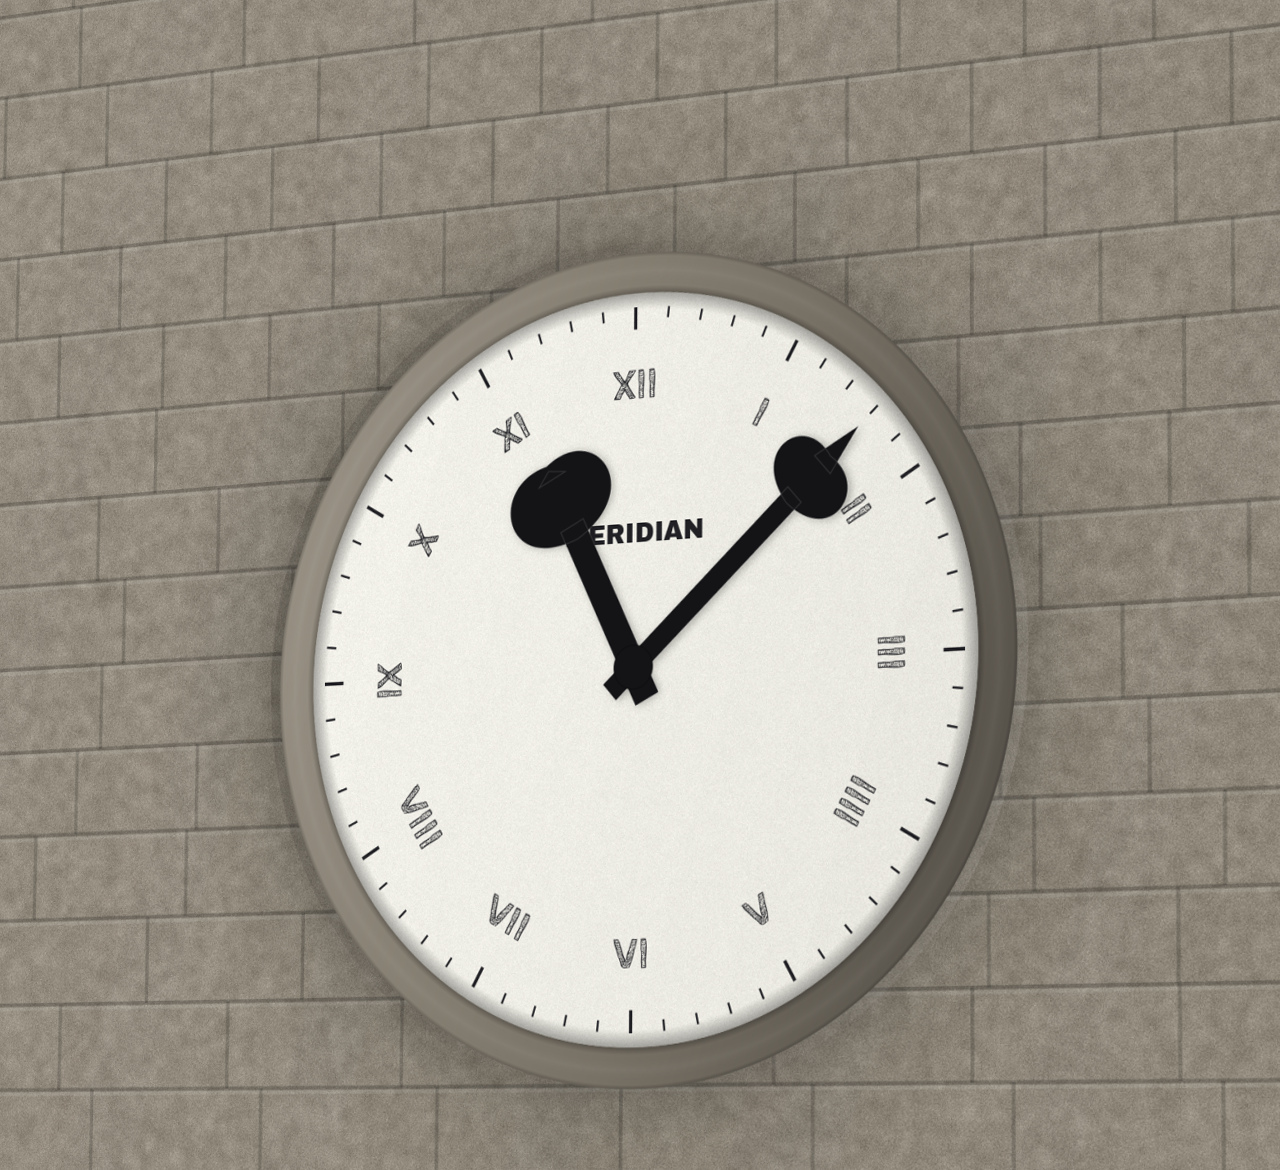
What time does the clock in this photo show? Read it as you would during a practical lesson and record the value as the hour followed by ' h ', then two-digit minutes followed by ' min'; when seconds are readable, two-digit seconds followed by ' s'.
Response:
11 h 08 min
